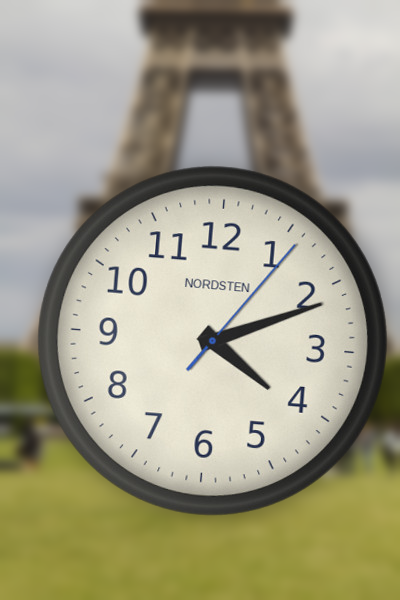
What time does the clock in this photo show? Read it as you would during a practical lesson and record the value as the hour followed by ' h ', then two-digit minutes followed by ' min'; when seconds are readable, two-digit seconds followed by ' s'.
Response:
4 h 11 min 06 s
